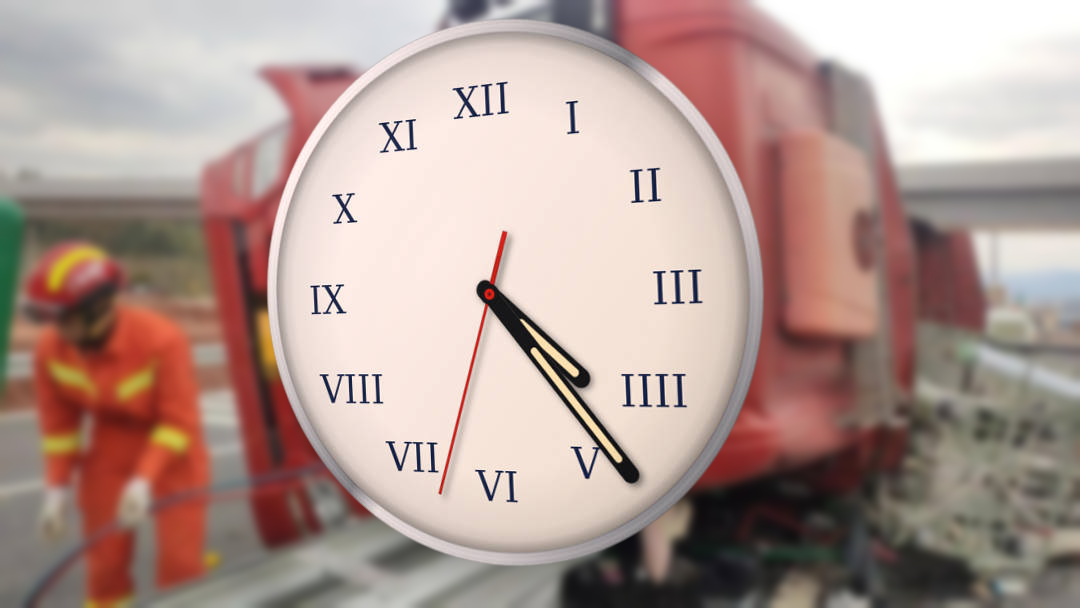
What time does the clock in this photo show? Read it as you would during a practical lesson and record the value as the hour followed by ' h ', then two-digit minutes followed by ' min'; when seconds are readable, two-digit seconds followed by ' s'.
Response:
4 h 23 min 33 s
